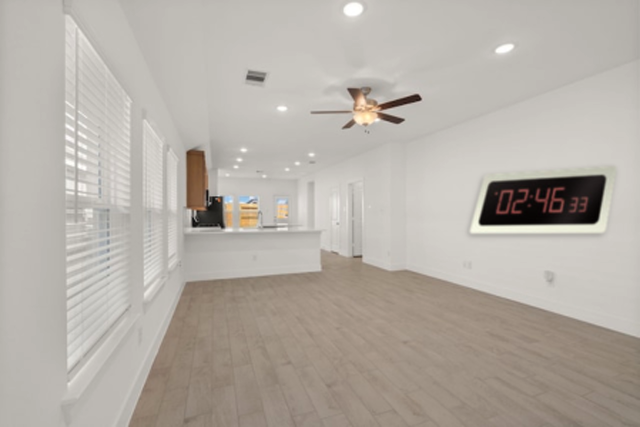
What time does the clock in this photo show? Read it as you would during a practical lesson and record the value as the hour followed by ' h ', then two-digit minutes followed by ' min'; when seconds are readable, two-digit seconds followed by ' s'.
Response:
2 h 46 min 33 s
